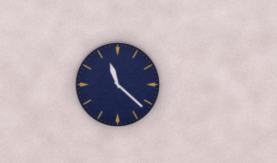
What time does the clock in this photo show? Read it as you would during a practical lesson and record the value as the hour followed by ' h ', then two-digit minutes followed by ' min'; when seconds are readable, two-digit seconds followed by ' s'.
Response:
11 h 22 min
